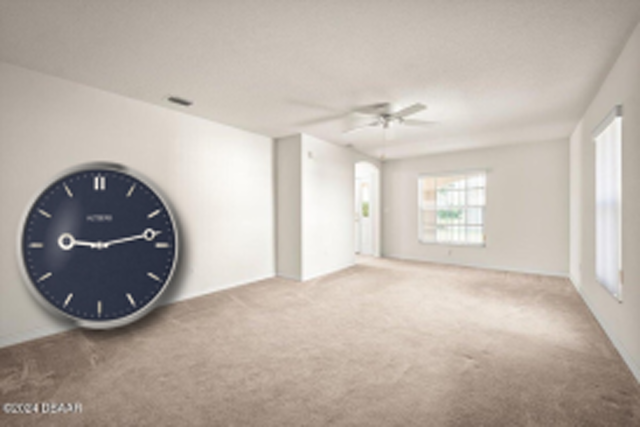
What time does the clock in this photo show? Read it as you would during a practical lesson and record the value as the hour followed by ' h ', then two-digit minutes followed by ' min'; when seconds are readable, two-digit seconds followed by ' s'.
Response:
9 h 13 min
